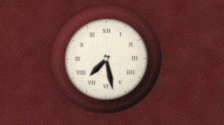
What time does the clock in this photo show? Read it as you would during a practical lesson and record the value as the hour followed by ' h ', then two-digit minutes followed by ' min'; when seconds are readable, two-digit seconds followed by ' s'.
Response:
7 h 28 min
